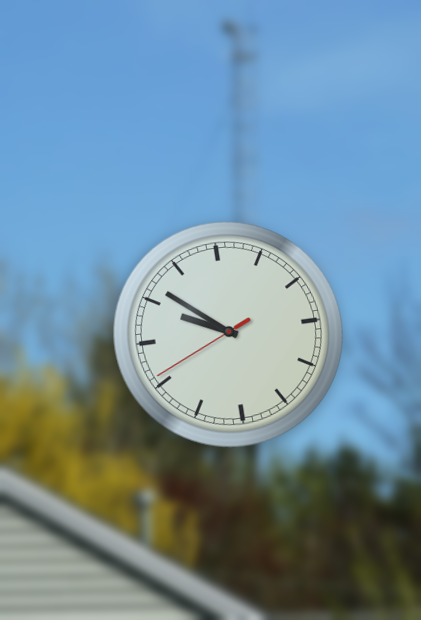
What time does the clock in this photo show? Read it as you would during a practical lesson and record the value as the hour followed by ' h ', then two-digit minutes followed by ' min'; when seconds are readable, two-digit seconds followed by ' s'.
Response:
9 h 51 min 41 s
